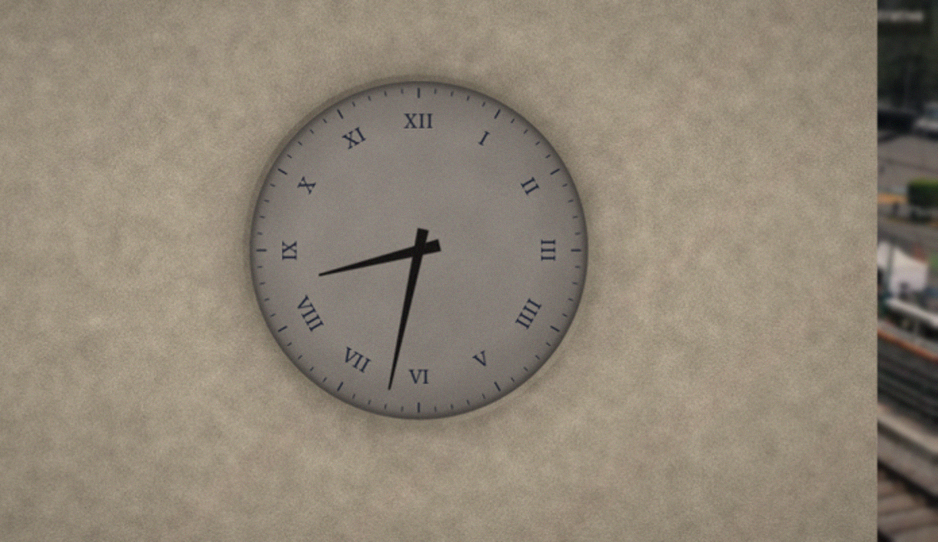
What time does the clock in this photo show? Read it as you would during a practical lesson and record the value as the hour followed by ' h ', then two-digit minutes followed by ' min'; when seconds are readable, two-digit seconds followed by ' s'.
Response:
8 h 32 min
